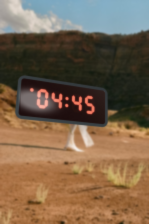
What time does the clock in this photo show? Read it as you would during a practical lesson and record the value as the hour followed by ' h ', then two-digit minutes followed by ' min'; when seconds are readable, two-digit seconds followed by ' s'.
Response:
4 h 45 min
